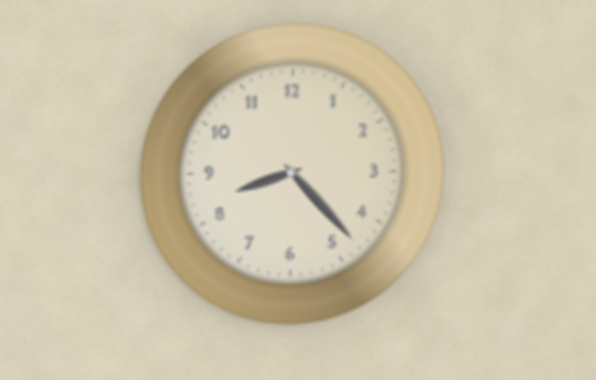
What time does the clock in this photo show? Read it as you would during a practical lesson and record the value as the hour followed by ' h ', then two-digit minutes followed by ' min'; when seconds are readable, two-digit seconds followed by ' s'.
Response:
8 h 23 min
